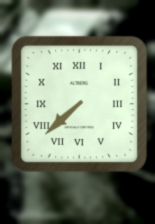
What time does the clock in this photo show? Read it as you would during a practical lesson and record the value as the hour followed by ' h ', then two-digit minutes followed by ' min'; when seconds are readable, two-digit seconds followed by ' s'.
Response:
7 h 38 min
